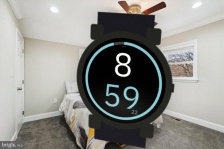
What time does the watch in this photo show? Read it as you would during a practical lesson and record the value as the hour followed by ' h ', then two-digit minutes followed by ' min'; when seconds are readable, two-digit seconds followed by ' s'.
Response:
8 h 59 min
